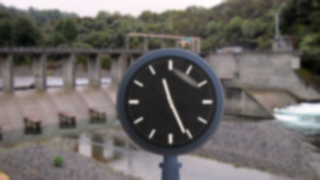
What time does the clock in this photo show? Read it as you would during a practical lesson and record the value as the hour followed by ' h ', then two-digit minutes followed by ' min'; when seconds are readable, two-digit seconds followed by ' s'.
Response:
11 h 26 min
